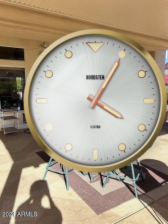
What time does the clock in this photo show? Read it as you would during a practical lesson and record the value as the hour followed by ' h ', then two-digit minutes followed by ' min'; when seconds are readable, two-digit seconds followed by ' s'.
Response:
4 h 05 min
